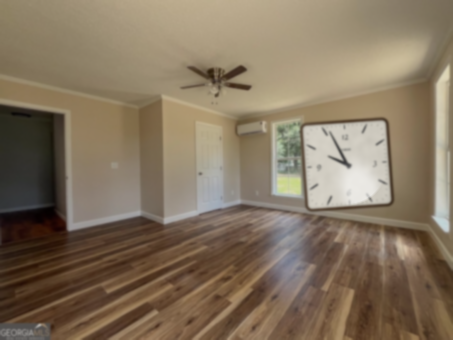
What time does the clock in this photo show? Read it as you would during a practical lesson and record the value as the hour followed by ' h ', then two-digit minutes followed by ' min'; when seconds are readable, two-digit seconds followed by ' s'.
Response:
9 h 56 min
